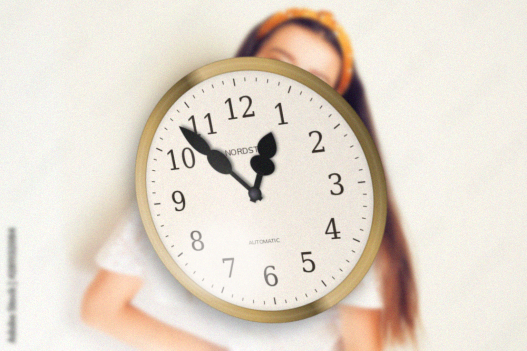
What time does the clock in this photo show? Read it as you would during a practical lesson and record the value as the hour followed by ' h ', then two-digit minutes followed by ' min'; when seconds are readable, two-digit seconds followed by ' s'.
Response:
12 h 53 min
